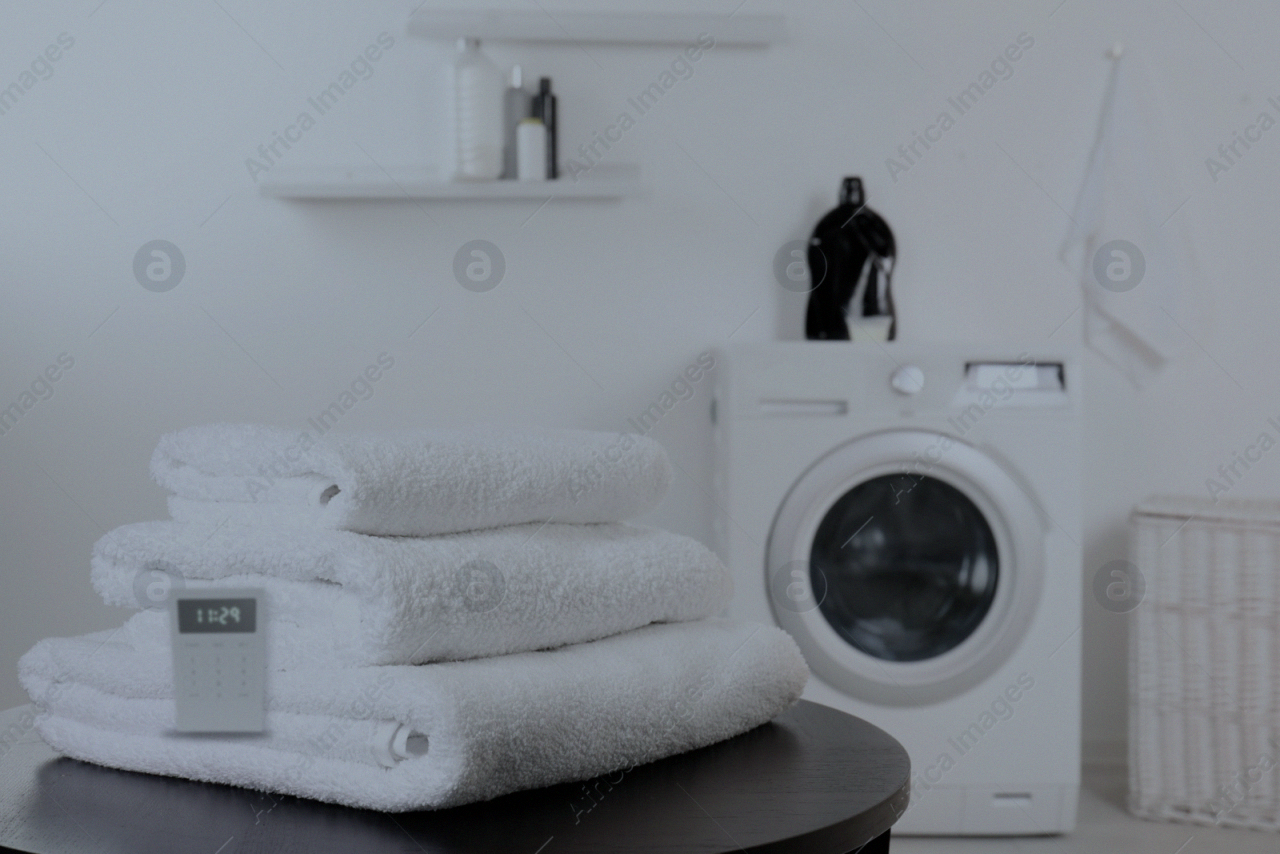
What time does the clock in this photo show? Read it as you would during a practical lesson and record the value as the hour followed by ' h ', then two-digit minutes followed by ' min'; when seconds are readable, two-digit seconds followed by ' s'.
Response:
11 h 29 min
